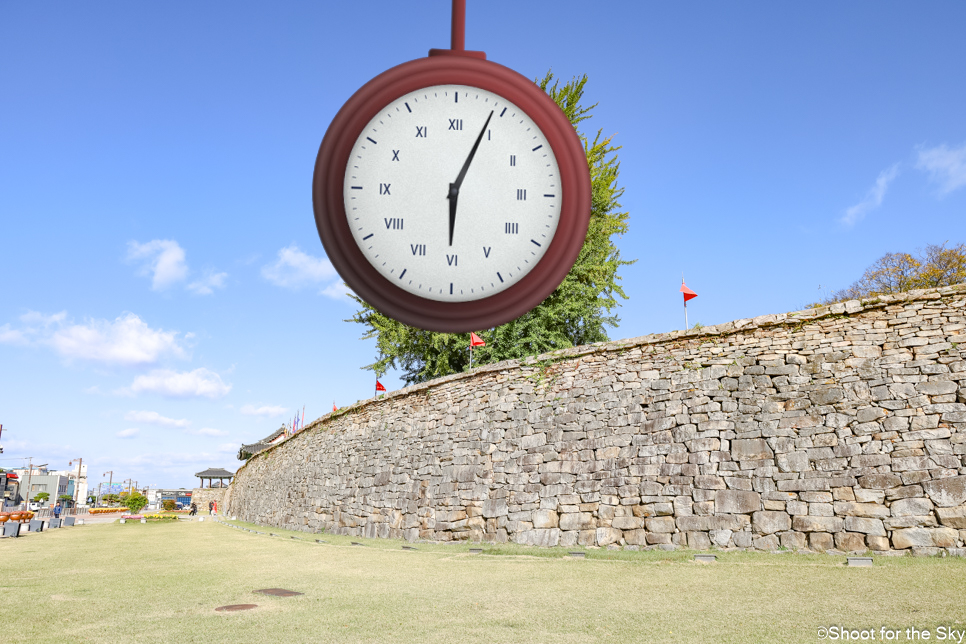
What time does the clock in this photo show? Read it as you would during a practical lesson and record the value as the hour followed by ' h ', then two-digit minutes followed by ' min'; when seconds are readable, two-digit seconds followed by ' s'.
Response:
6 h 04 min
